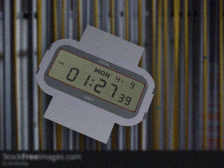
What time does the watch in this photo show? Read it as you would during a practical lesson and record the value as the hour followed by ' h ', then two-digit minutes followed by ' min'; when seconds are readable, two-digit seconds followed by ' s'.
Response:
1 h 27 min 39 s
